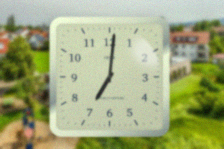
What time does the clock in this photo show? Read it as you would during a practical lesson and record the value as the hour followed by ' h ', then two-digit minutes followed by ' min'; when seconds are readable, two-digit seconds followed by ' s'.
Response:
7 h 01 min
